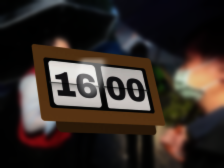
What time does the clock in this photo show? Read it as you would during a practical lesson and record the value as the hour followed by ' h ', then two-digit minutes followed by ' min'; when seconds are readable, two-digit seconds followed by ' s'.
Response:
16 h 00 min
